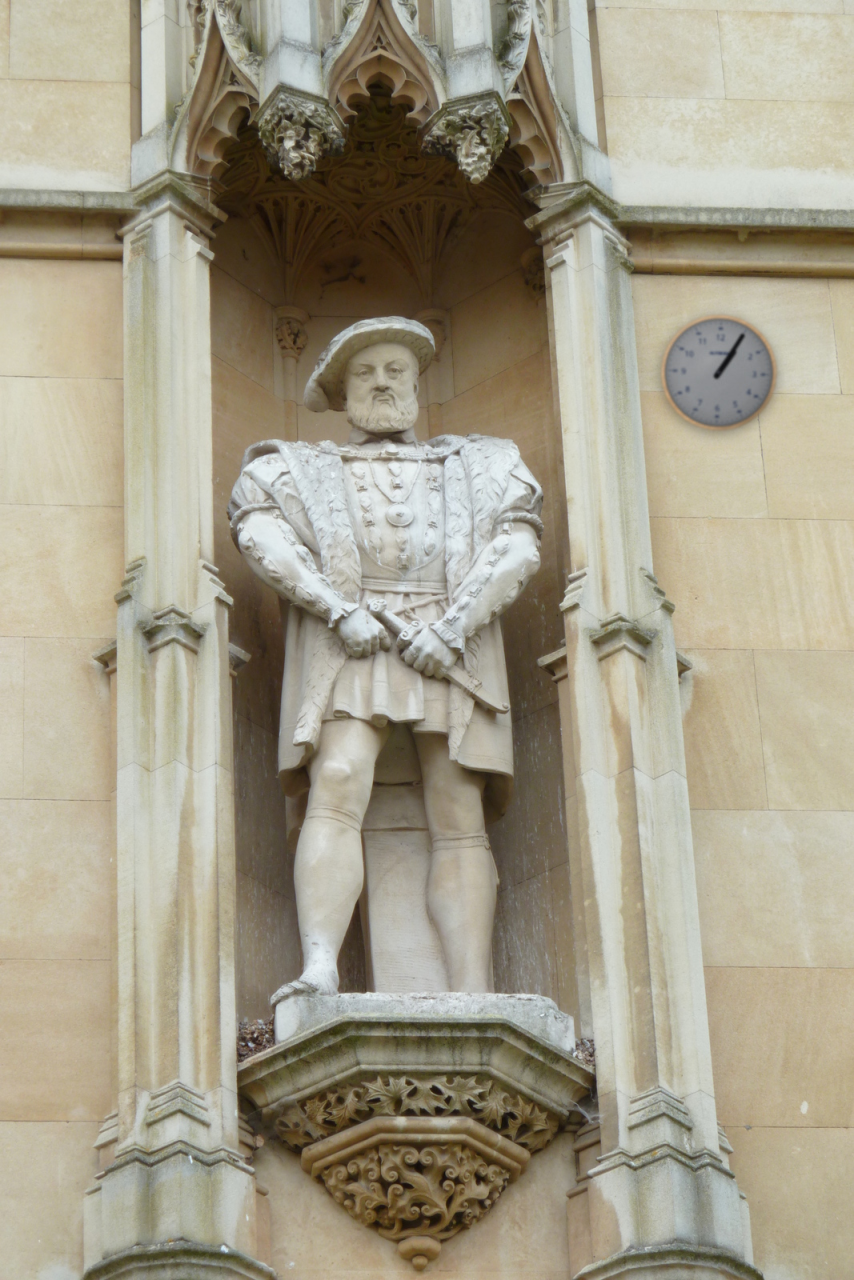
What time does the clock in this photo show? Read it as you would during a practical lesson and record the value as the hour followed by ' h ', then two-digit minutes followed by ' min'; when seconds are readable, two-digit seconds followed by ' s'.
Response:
1 h 05 min
